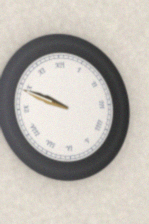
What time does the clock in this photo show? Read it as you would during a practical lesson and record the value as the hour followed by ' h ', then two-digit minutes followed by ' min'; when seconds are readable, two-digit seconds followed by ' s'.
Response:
9 h 49 min
